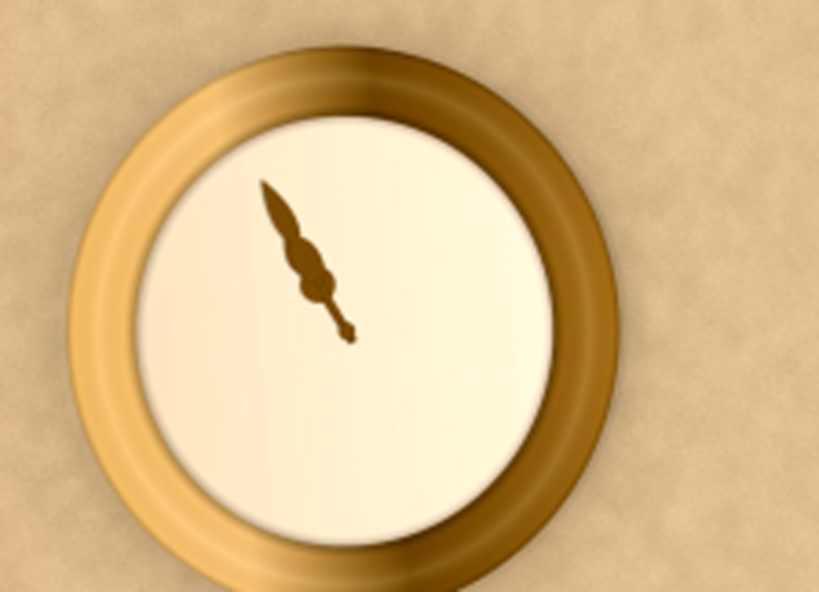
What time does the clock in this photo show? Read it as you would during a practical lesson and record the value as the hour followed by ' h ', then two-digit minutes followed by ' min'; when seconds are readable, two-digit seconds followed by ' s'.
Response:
10 h 55 min
